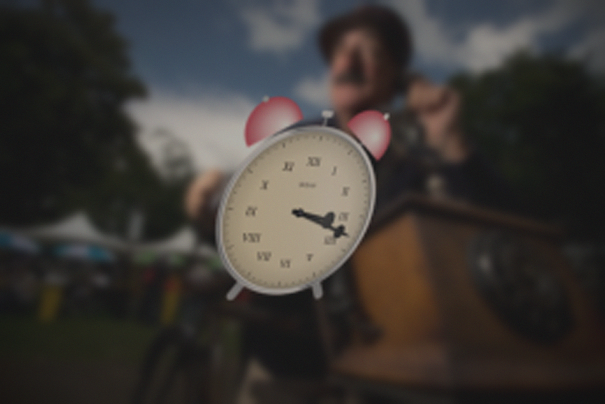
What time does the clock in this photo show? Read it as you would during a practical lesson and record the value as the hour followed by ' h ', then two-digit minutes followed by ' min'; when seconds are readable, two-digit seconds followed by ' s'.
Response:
3 h 18 min
